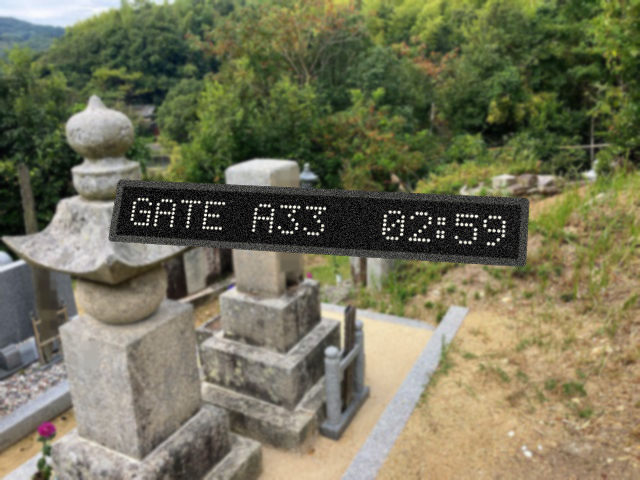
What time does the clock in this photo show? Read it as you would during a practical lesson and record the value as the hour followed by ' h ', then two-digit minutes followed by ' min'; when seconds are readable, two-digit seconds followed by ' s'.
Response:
2 h 59 min
